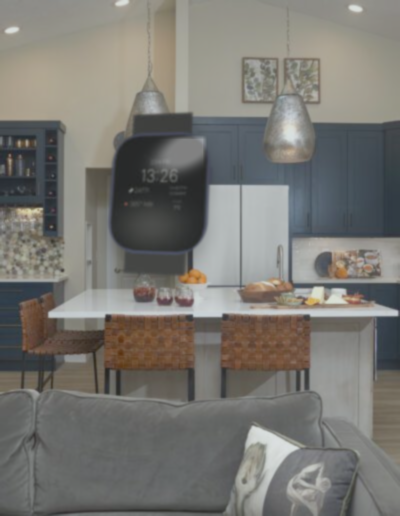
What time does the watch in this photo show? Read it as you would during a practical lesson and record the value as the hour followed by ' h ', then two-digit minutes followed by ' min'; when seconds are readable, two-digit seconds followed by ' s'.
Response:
13 h 26 min
